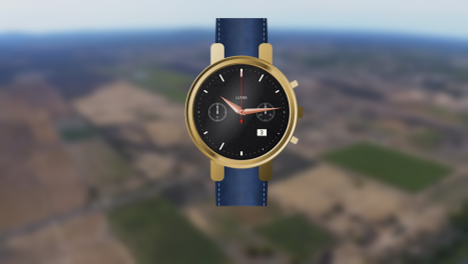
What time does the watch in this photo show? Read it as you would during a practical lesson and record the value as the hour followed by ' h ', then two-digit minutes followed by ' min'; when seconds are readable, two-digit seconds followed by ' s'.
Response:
10 h 14 min
